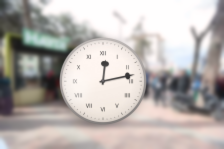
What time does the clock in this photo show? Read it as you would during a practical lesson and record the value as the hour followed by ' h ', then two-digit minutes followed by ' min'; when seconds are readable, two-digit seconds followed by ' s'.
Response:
12 h 13 min
